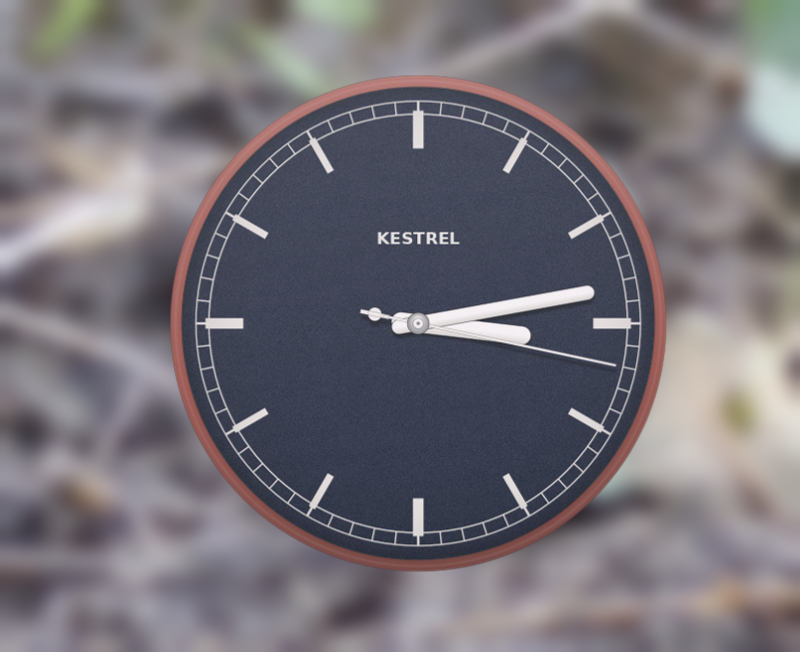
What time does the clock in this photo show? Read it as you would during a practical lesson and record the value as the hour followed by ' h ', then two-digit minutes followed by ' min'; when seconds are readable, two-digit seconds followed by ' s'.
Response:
3 h 13 min 17 s
